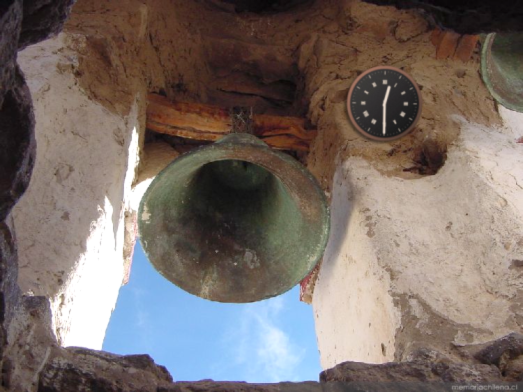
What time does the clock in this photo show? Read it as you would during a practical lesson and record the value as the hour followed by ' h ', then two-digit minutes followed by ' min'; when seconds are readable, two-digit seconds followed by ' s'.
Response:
12 h 30 min
